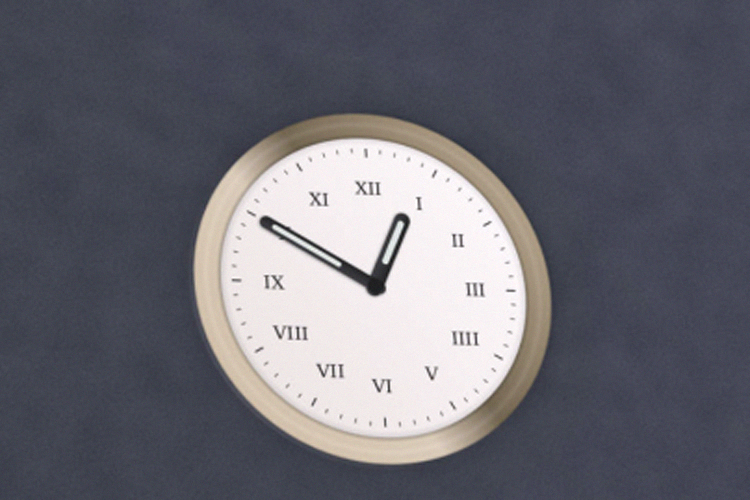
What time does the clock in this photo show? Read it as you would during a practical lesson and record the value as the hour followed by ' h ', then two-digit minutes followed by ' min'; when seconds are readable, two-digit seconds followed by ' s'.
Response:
12 h 50 min
